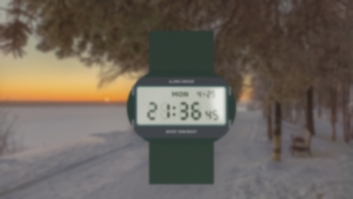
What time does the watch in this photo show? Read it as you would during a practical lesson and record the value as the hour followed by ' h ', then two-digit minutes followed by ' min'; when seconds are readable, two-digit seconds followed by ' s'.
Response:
21 h 36 min
